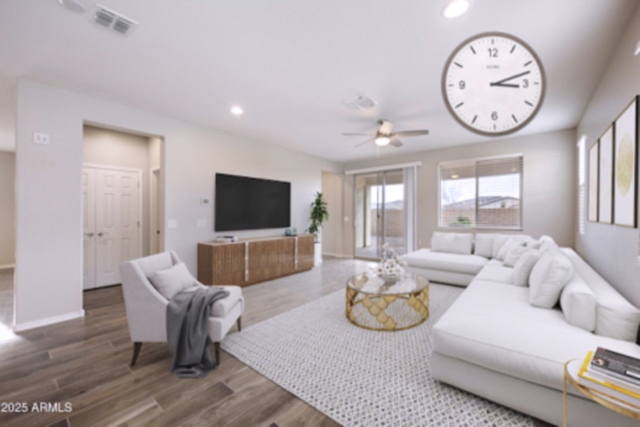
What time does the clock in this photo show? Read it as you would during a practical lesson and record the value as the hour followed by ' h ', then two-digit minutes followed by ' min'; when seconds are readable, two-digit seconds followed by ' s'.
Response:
3 h 12 min
